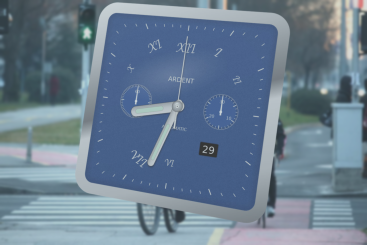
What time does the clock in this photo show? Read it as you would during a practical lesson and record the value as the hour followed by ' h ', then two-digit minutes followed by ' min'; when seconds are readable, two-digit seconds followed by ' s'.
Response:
8 h 33 min
